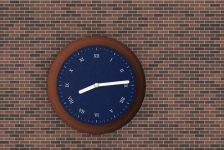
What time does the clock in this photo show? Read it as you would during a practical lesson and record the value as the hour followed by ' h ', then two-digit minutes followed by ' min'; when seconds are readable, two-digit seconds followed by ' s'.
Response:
8 h 14 min
